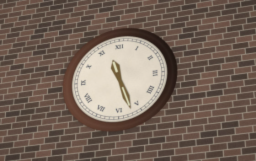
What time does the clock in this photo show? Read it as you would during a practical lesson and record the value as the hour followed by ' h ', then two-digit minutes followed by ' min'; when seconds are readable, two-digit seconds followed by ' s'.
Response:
11 h 27 min
